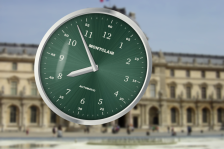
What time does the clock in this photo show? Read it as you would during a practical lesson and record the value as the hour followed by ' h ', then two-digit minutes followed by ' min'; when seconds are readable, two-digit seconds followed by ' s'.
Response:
7 h 53 min
